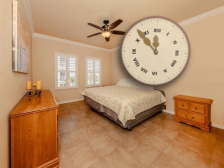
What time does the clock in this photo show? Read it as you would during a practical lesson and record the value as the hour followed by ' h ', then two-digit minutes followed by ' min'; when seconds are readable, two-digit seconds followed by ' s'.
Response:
11 h 53 min
